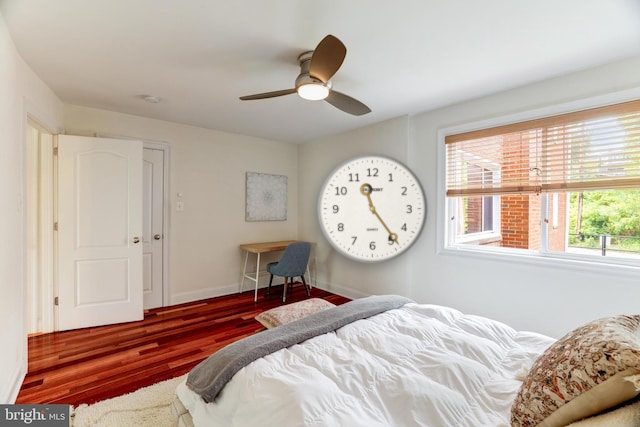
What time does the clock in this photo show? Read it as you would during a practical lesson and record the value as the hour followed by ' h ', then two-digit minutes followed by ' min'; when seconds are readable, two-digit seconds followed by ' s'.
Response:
11 h 24 min
